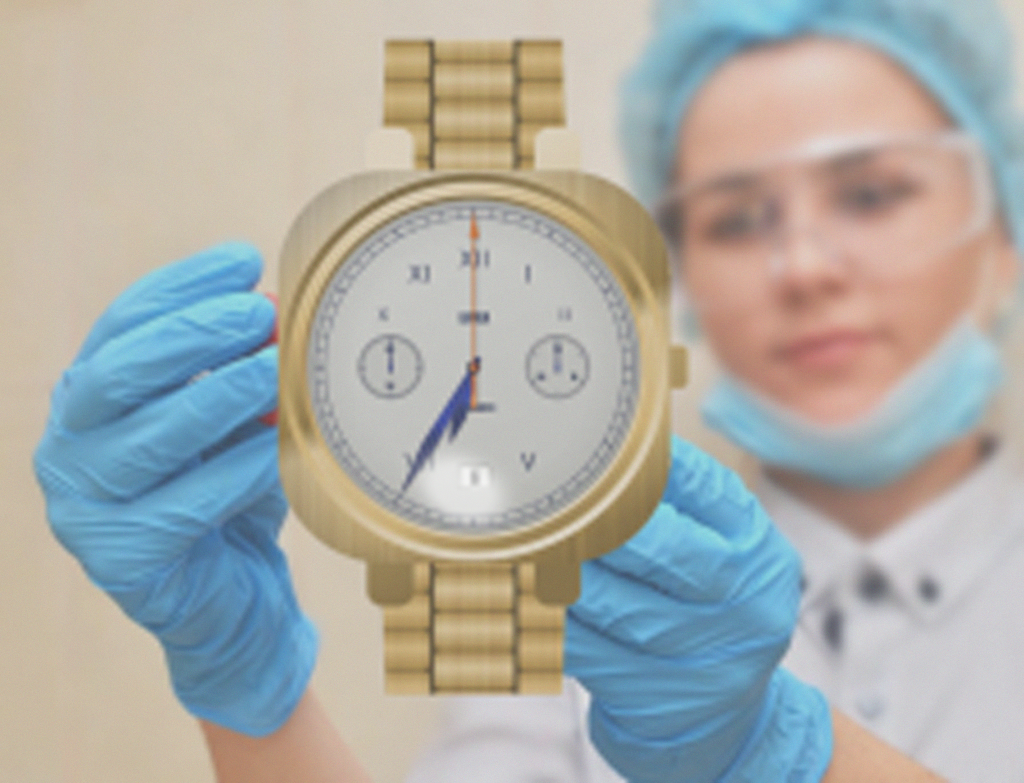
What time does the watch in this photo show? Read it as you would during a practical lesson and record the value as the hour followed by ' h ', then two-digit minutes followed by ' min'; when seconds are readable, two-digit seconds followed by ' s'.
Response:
6 h 35 min
